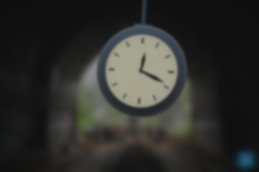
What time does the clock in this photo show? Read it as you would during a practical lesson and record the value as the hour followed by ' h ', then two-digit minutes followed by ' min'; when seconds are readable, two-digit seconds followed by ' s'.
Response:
12 h 19 min
